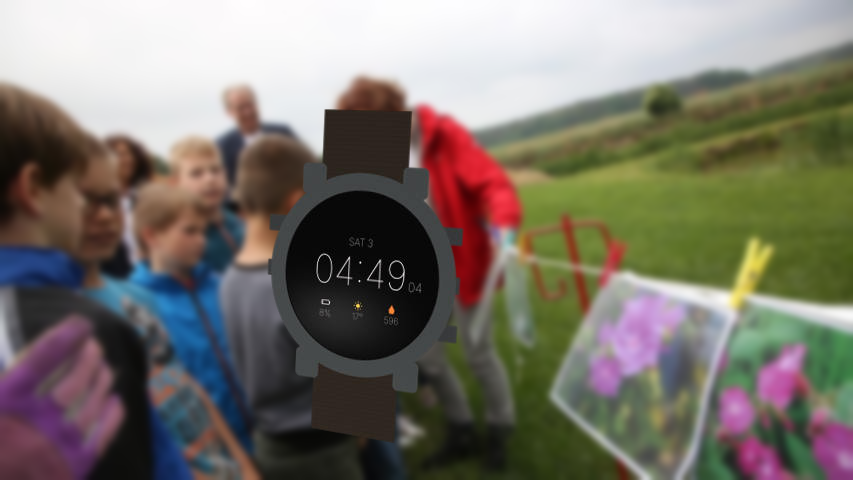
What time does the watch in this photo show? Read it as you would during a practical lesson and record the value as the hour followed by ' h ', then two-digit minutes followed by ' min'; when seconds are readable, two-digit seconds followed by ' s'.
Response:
4 h 49 min 04 s
